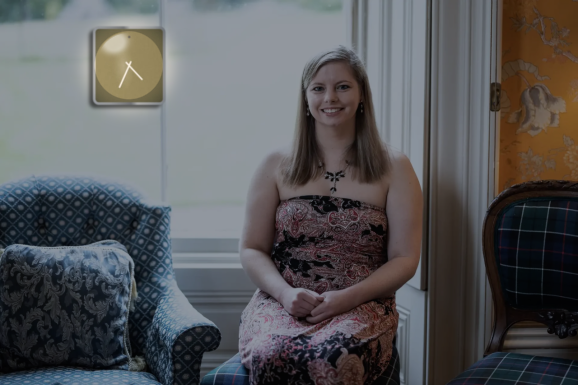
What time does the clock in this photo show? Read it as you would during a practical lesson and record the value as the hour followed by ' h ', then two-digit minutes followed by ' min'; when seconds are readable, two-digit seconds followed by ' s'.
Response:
4 h 34 min
